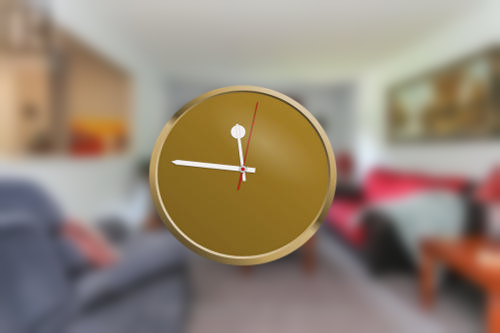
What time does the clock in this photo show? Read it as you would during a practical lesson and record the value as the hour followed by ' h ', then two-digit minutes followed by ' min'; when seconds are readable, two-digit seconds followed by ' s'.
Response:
11 h 46 min 02 s
